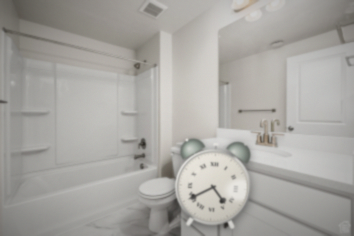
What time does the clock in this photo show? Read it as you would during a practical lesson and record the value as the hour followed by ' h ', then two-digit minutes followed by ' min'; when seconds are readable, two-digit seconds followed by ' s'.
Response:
4 h 40 min
